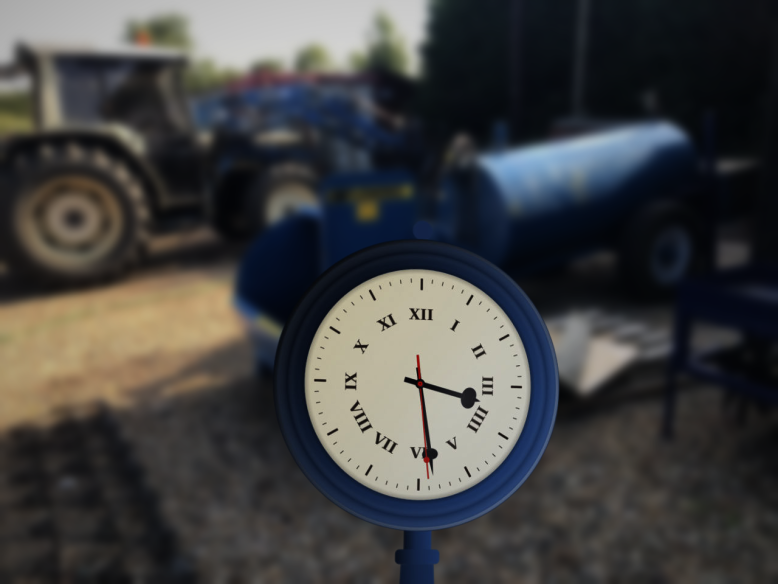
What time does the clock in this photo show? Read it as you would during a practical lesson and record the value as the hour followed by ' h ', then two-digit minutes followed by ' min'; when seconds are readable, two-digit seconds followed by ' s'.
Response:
3 h 28 min 29 s
